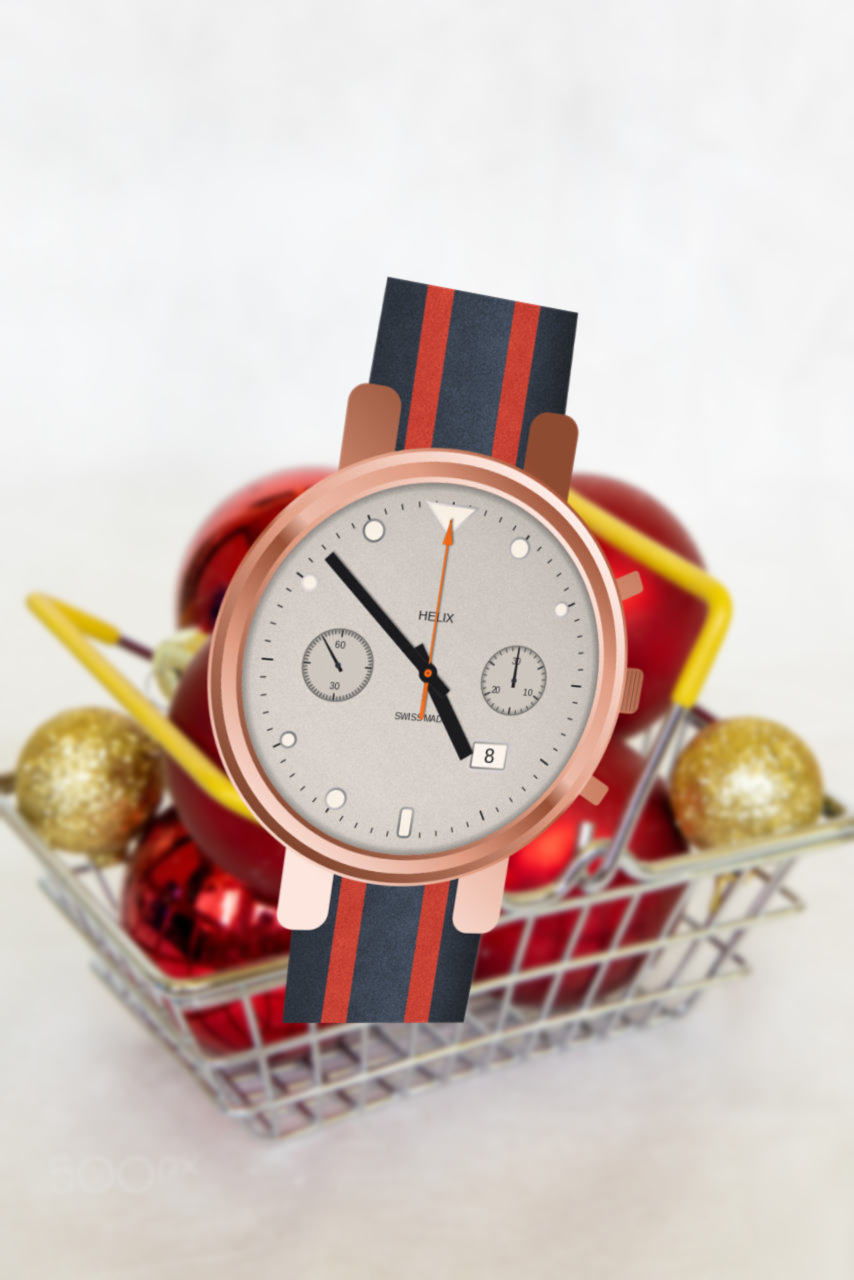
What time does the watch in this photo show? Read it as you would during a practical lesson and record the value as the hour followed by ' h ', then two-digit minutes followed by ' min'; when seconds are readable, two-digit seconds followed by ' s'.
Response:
4 h 51 min 54 s
